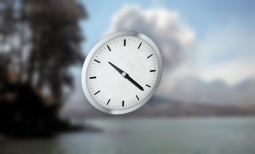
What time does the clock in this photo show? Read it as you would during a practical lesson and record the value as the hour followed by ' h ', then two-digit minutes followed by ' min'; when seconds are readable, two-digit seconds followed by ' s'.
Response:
10 h 22 min
